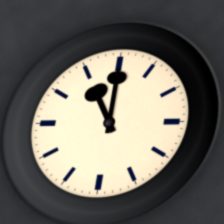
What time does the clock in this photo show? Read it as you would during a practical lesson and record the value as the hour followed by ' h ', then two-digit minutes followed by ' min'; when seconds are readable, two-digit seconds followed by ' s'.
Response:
11 h 00 min
